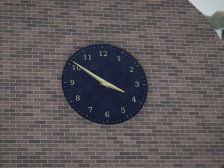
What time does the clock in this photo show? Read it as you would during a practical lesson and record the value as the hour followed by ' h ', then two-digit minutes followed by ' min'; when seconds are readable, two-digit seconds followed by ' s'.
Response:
3 h 51 min
